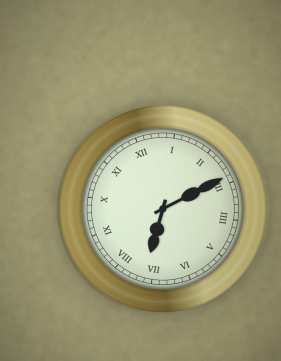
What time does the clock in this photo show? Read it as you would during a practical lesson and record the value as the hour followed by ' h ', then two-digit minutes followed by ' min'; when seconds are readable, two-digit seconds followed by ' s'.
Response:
7 h 14 min
